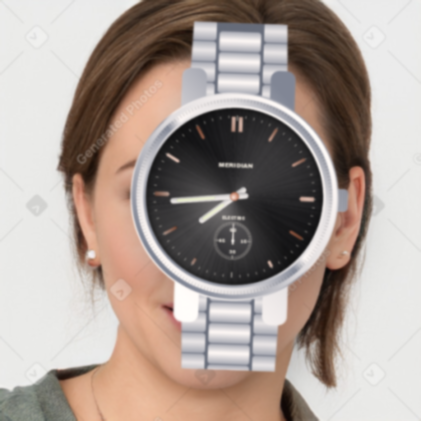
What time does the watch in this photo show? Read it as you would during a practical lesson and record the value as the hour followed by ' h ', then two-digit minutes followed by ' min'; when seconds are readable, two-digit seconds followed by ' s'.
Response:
7 h 44 min
